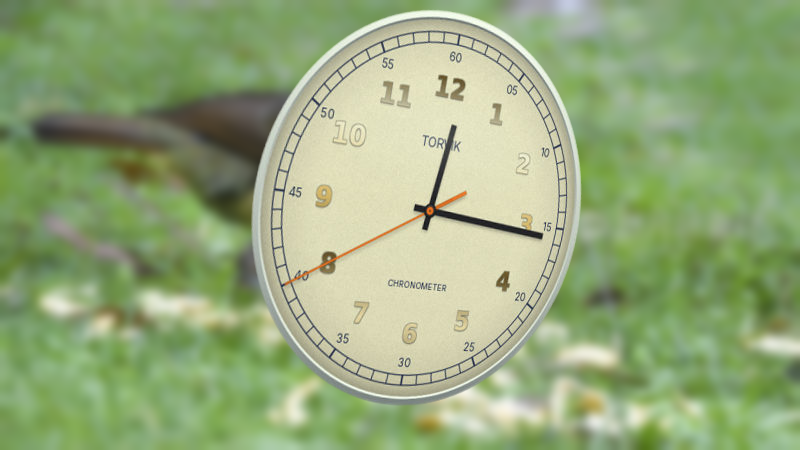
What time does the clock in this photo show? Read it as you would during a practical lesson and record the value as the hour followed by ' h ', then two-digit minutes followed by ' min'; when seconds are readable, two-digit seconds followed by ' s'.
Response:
12 h 15 min 40 s
